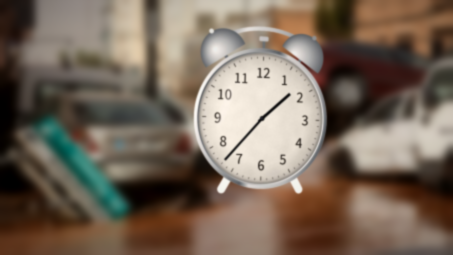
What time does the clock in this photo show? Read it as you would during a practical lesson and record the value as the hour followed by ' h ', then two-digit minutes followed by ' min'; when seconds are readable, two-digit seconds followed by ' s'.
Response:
1 h 37 min
